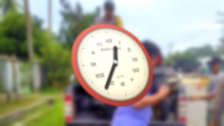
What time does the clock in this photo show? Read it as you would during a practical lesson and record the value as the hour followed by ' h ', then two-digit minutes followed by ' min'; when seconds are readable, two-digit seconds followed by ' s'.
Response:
12 h 36 min
